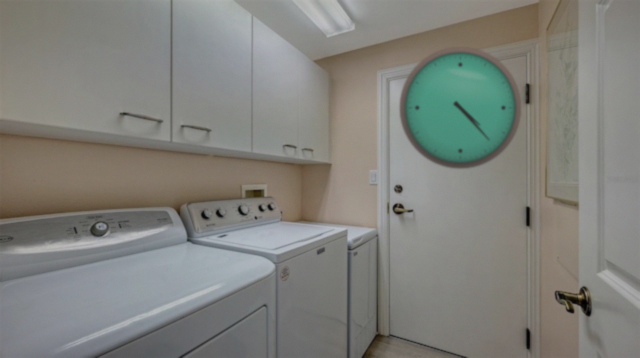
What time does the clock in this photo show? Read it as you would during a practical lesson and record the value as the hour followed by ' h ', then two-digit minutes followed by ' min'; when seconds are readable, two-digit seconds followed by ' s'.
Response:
4 h 23 min
